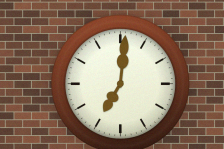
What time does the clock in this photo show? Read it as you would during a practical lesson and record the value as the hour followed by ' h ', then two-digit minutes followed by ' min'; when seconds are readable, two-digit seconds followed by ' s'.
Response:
7 h 01 min
